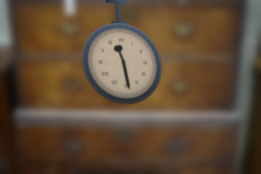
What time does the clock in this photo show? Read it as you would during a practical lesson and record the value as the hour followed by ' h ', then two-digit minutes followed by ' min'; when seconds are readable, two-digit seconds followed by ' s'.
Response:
11 h 29 min
